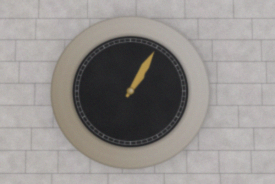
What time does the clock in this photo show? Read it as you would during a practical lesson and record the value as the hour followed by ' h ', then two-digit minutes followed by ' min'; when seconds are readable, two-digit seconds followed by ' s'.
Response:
1 h 05 min
